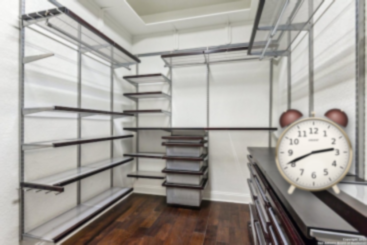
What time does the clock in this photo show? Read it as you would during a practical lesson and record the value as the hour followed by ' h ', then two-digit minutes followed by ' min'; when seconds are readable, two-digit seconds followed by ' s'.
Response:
2 h 41 min
